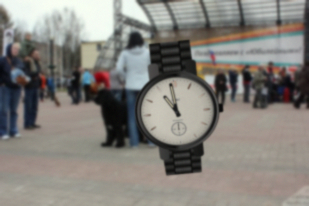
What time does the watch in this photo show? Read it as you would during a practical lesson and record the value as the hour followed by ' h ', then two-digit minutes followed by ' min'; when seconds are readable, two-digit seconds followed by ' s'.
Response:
10 h 59 min
